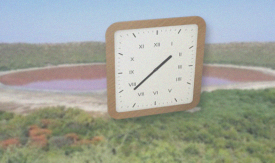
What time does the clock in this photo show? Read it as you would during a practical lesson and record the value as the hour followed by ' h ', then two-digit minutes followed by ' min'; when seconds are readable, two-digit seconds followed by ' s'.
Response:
1 h 38 min
